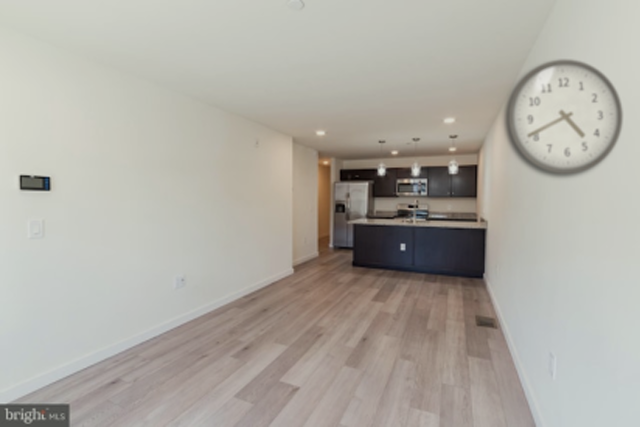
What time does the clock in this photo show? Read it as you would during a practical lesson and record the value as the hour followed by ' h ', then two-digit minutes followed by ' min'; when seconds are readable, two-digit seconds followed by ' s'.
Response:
4 h 41 min
